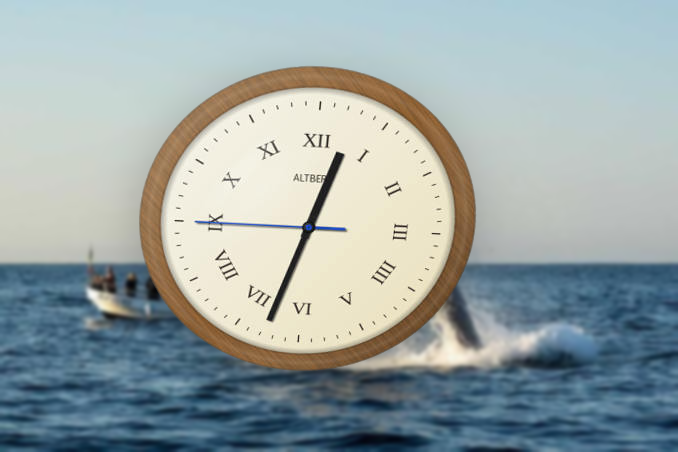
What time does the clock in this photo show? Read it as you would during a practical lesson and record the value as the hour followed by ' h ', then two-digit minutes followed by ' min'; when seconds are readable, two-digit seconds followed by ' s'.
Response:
12 h 32 min 45 s
